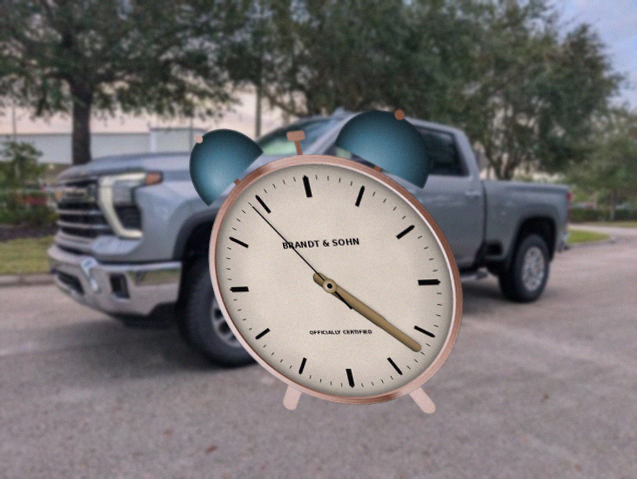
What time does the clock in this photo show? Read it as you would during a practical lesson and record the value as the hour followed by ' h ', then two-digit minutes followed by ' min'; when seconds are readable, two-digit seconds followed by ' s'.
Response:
4 h 21 min 54 s
